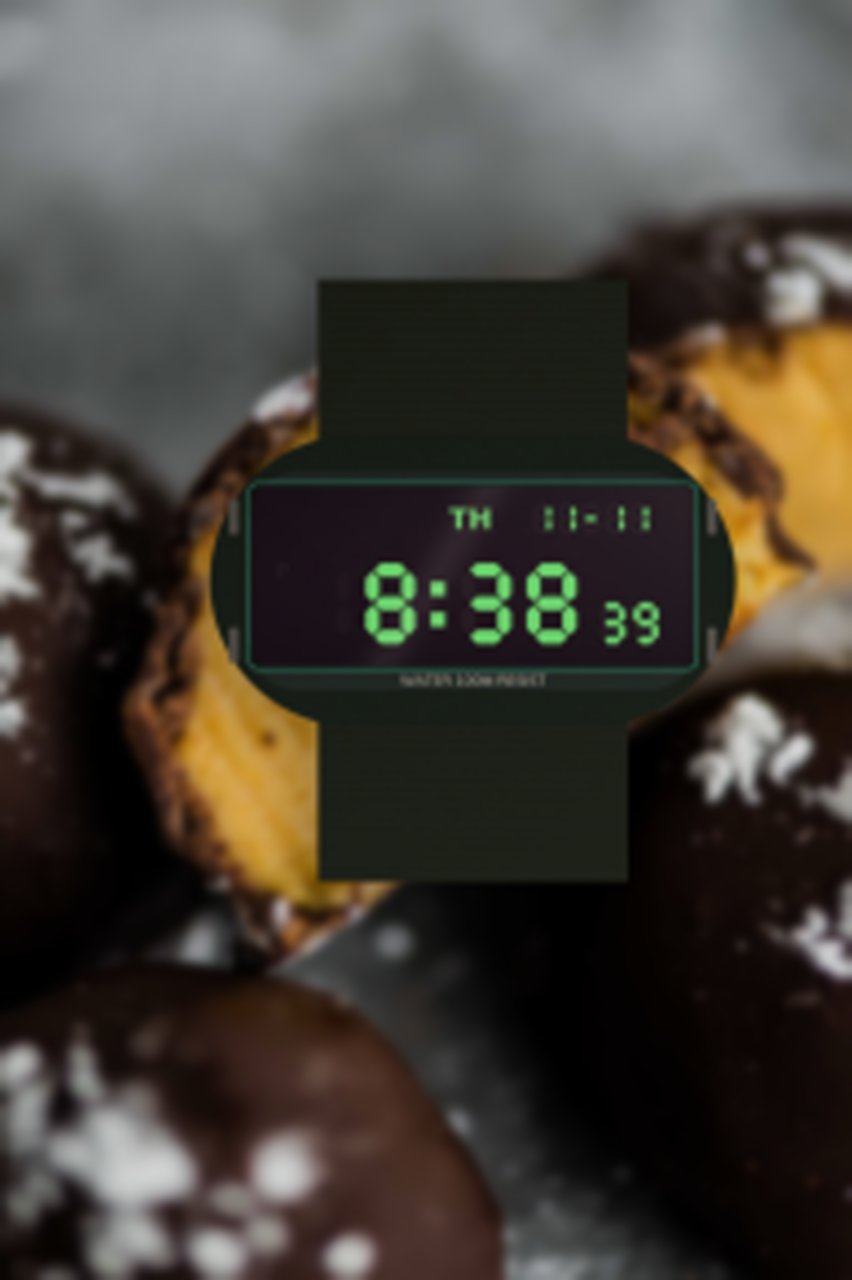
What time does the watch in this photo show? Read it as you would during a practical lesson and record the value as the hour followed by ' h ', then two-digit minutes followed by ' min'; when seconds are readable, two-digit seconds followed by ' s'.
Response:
8 h 38 min 39 s
